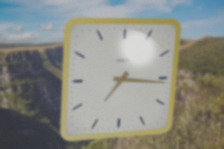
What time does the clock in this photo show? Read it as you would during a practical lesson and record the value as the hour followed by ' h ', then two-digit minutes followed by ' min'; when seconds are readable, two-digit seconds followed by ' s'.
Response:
7 h 16 min
